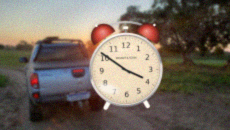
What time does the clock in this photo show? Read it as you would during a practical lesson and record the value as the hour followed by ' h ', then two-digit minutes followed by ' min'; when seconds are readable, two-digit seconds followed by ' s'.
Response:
3 h 51 min
